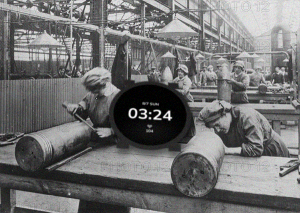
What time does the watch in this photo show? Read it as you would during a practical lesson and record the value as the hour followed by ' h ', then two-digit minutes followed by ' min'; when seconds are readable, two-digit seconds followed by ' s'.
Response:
3 h 24 min
